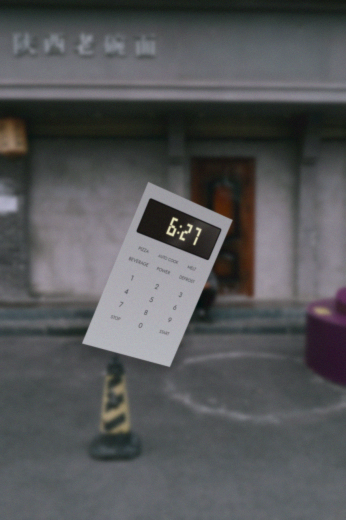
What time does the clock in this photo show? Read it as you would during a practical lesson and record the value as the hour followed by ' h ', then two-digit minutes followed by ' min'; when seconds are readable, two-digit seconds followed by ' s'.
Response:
6 h 27 min
